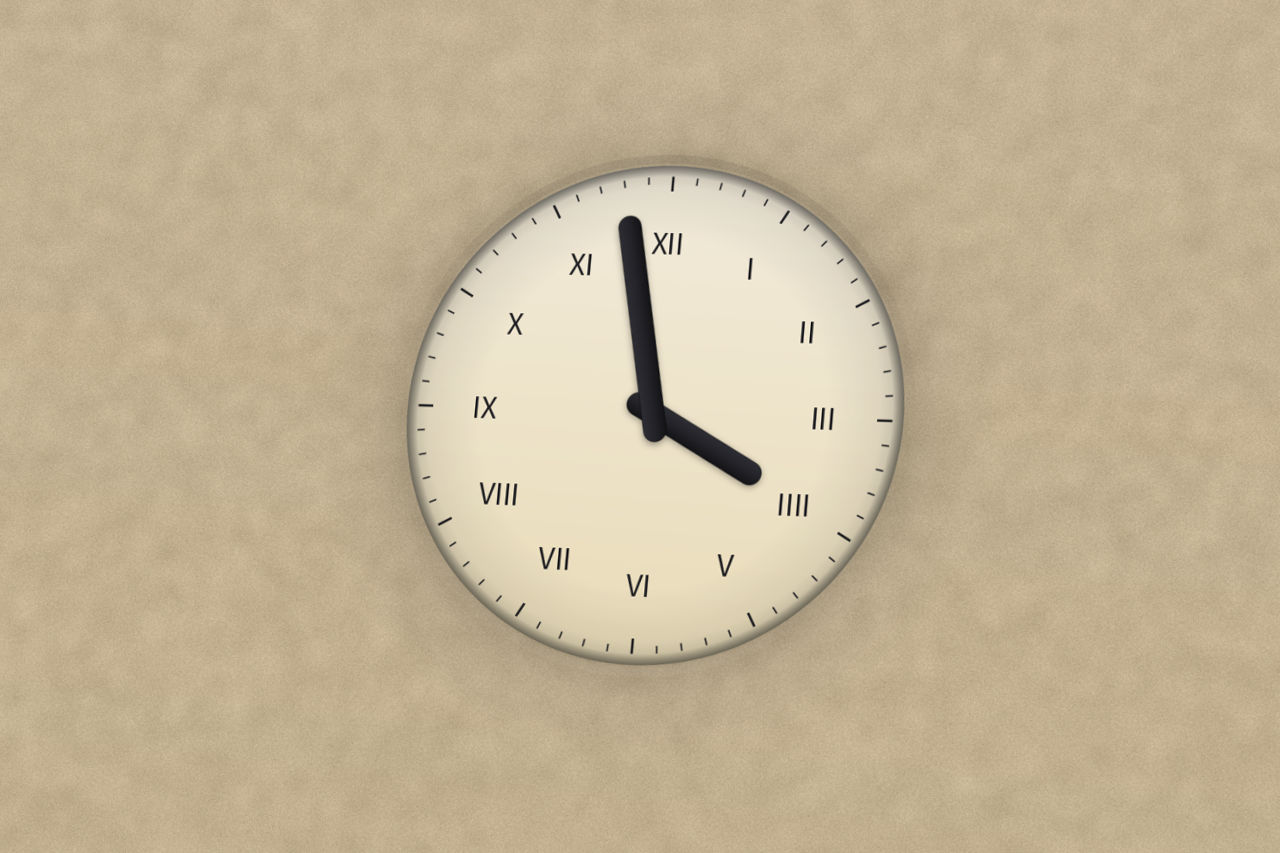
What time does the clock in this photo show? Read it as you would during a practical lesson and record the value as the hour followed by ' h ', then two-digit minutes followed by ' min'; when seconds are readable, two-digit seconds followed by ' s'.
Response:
3 h 58 min
